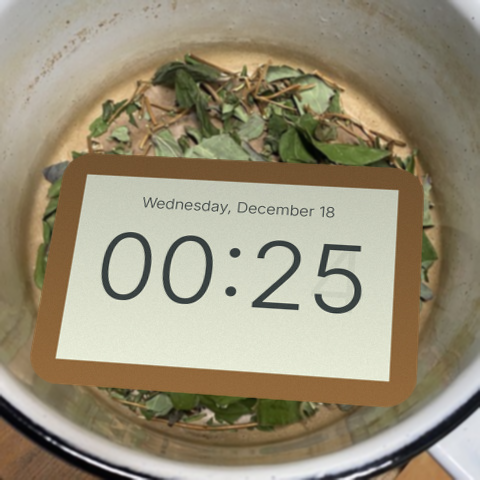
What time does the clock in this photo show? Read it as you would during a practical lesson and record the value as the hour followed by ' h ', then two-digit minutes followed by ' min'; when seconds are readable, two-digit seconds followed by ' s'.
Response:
0 h 25 min
